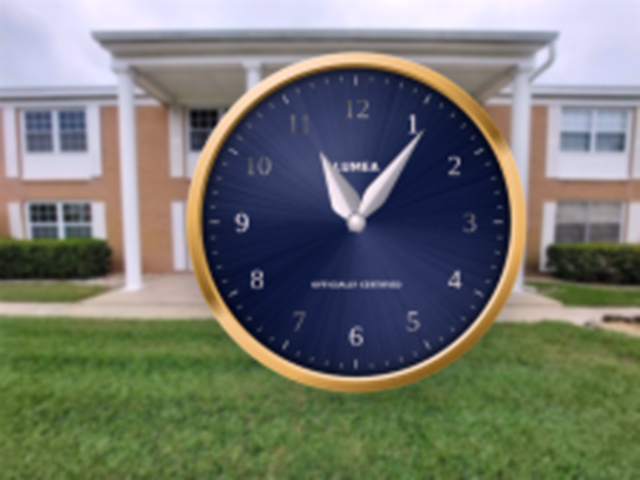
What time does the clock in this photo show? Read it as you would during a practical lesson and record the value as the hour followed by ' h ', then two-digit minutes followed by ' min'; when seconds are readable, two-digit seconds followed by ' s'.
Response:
11 h 06 min
